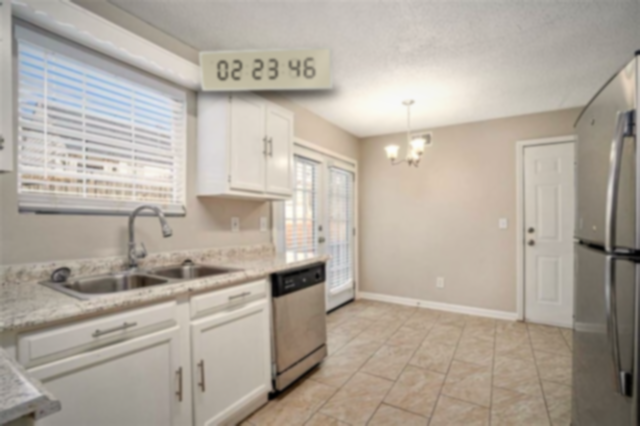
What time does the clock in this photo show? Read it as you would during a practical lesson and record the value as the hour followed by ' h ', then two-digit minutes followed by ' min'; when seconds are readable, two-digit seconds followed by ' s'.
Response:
2 h 23 min 46 s
